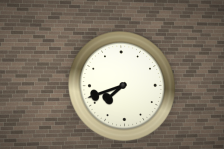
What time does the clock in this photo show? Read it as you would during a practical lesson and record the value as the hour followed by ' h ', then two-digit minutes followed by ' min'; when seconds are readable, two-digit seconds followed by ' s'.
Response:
7 h 42 min
